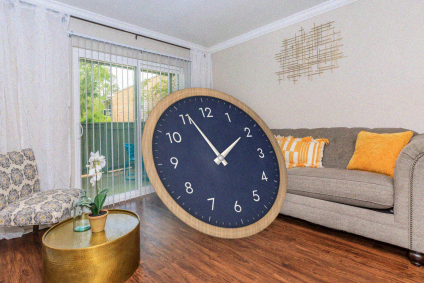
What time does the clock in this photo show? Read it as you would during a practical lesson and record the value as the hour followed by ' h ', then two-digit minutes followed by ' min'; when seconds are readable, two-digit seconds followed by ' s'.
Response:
1 h 56 min
